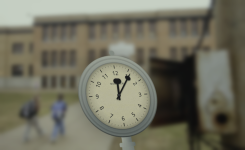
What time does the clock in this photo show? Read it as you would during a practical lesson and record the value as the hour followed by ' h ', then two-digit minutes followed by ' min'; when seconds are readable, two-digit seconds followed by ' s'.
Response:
12 h 06 min
